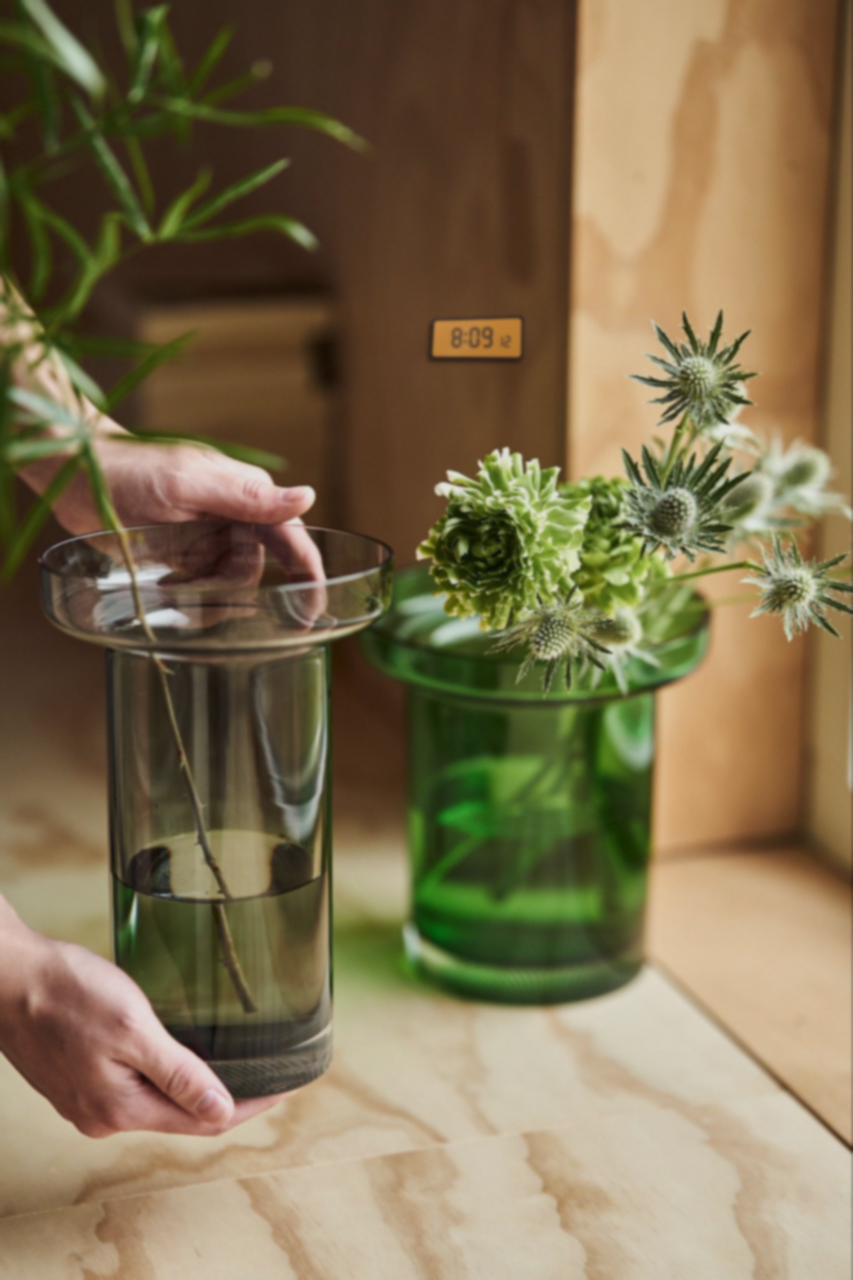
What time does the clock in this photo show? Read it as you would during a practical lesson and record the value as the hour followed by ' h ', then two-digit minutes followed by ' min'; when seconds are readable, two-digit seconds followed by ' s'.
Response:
8 h 09 min
